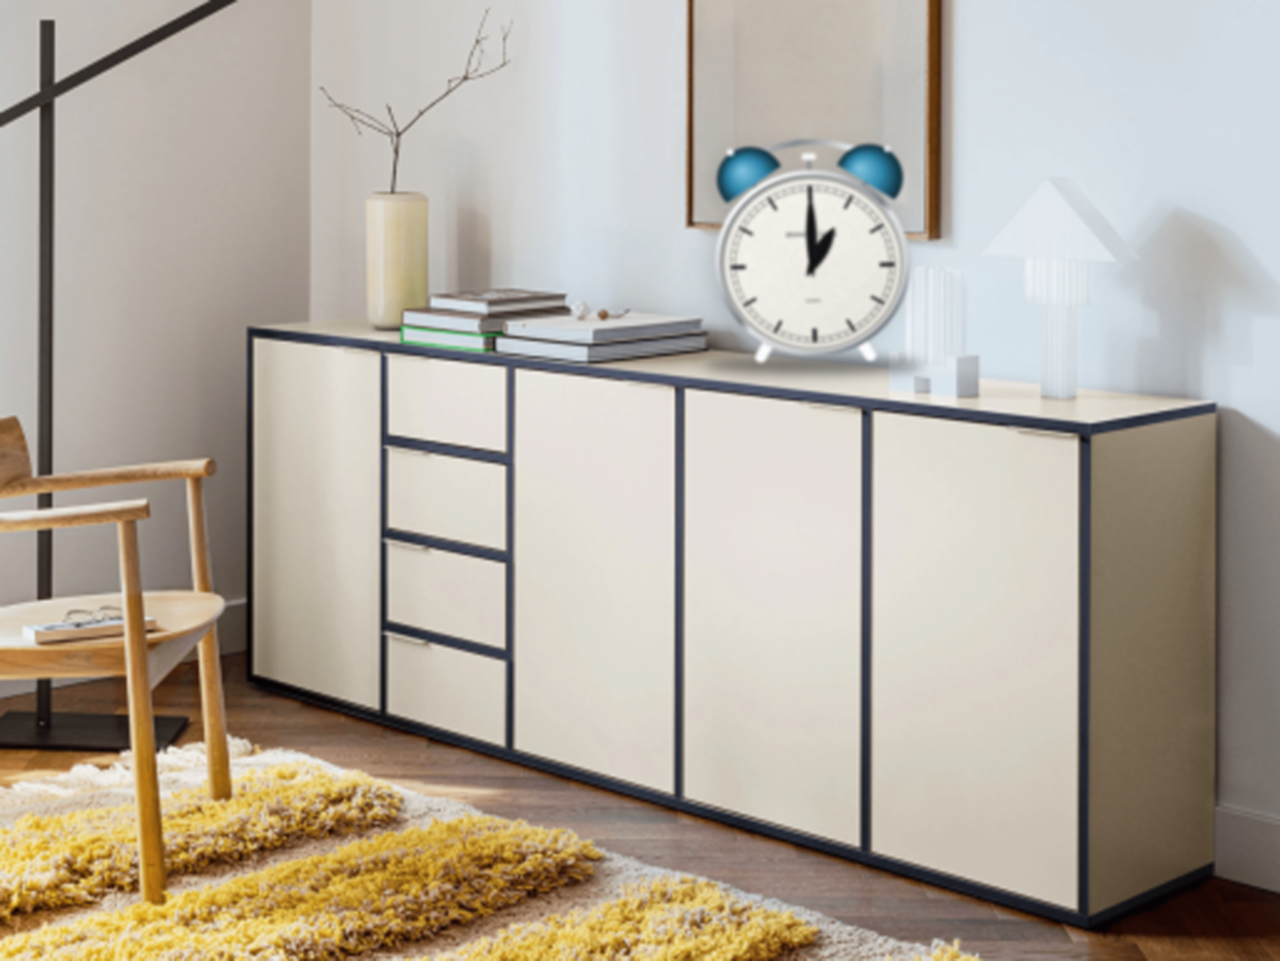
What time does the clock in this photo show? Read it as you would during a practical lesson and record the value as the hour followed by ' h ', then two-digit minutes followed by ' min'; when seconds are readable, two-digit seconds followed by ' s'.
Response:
1 h 00 min
